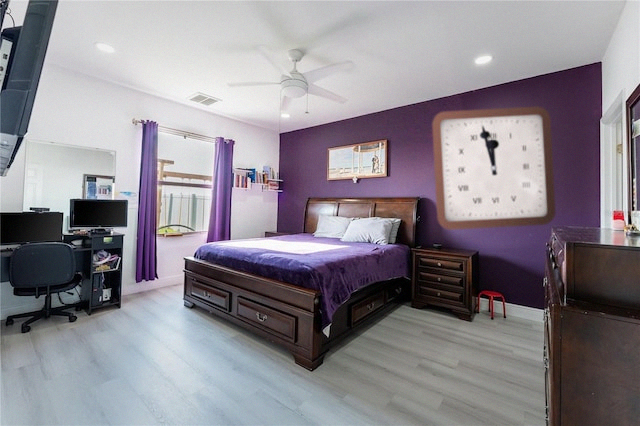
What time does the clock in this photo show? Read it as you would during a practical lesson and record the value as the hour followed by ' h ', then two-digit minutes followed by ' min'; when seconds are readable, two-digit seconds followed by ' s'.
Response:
11 h 58 min
